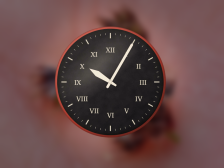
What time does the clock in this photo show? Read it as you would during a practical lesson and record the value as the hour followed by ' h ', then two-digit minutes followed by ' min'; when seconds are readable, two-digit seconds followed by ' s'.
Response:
10 h 05 min
